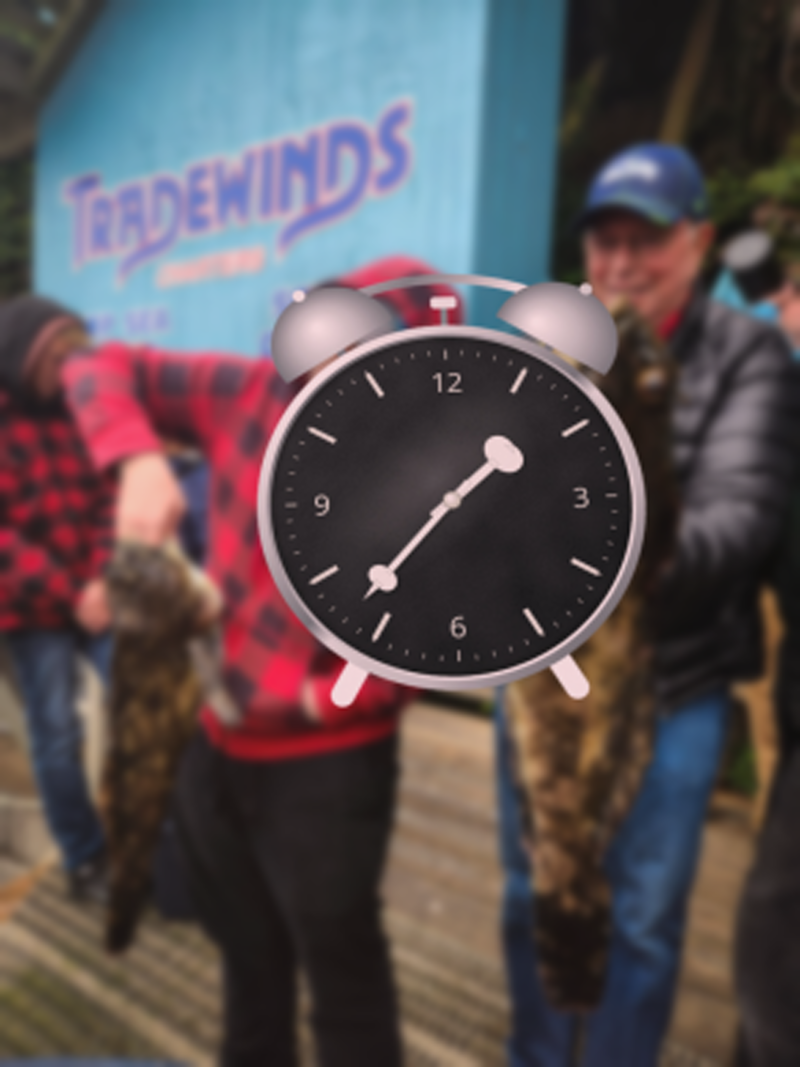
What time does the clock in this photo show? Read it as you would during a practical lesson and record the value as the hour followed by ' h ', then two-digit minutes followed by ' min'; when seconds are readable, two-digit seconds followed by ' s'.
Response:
1 h 37 min
